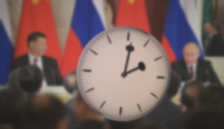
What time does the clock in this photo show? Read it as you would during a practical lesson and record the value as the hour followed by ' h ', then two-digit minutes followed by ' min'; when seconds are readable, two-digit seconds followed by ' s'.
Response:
2 h 01 min
